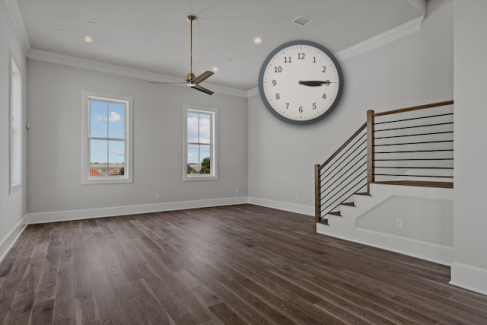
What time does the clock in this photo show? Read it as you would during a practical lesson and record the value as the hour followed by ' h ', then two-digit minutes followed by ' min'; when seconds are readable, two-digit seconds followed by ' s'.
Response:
3 h 15 min
